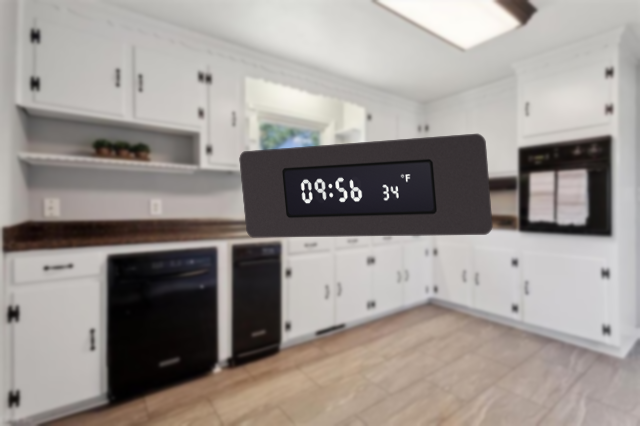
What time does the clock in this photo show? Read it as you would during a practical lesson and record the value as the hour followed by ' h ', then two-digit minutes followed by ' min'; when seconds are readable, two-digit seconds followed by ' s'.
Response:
9 h 56 min
